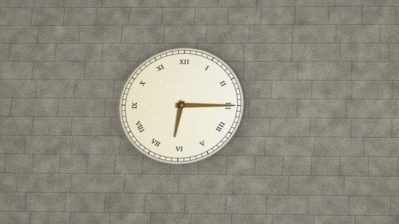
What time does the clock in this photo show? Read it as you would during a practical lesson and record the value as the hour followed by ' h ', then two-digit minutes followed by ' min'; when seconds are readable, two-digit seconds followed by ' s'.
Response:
6 h 15 min
